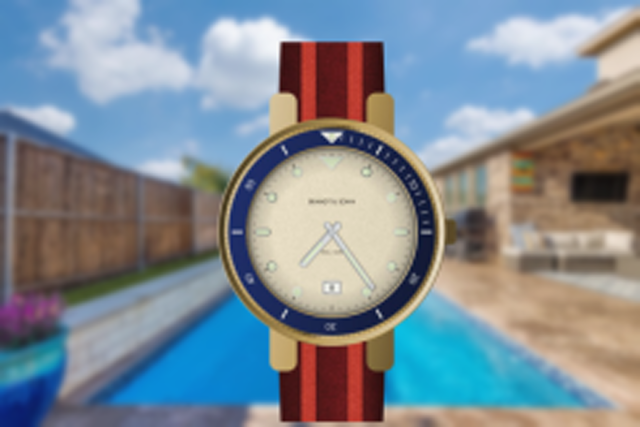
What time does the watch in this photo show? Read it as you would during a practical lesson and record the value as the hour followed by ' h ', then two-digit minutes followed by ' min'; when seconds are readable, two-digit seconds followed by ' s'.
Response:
7 h 24 min
